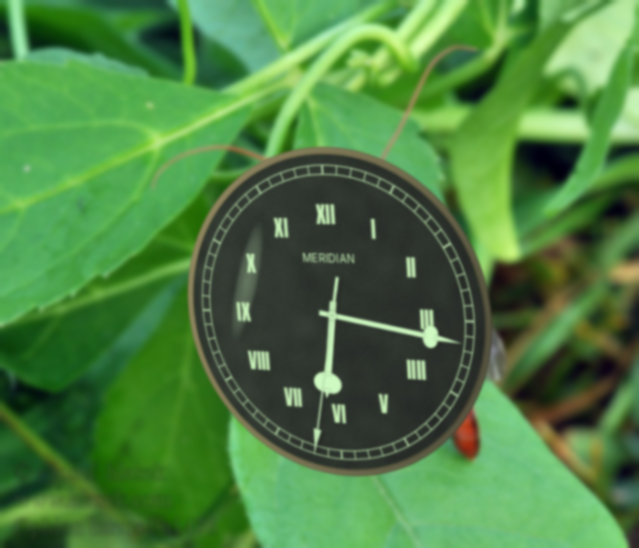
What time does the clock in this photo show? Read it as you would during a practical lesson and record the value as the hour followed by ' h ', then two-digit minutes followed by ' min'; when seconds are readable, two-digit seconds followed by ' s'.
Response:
6 h 16 min 32 s
